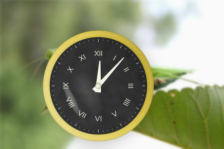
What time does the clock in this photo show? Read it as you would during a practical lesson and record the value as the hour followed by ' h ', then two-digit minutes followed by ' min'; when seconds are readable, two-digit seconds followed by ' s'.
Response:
12 h 07 min
